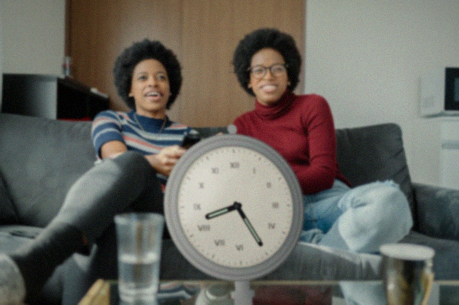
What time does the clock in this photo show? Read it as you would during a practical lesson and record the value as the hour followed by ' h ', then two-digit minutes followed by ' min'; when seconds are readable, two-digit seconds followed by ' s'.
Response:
8 h 25 min
